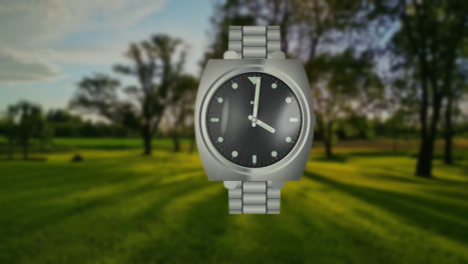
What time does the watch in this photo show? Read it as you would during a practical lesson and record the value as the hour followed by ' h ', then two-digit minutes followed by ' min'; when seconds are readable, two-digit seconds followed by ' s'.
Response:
4 h 01 min
